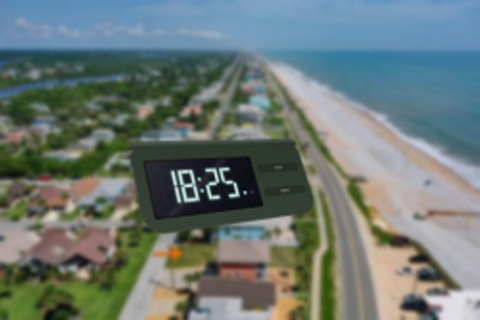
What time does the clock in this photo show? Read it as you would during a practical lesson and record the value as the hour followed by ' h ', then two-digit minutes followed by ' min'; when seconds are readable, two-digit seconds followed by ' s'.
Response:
18 h 25 min
